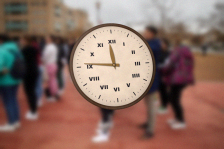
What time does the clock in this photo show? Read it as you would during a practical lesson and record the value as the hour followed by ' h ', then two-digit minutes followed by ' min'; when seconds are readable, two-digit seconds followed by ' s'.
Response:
11 h 46 min
